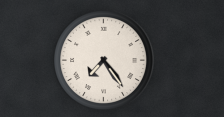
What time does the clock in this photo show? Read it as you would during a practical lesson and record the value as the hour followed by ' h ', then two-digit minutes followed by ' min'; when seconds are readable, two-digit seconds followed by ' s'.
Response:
7 h 24 min
